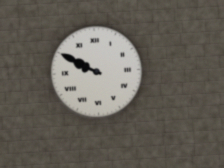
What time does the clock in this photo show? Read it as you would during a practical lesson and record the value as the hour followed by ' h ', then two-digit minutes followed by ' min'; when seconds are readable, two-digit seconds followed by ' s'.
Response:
9 h 50 min
